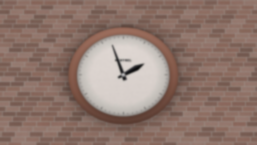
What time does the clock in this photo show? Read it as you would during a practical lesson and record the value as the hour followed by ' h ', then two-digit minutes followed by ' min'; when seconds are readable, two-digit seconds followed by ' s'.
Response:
1 h 57 min
